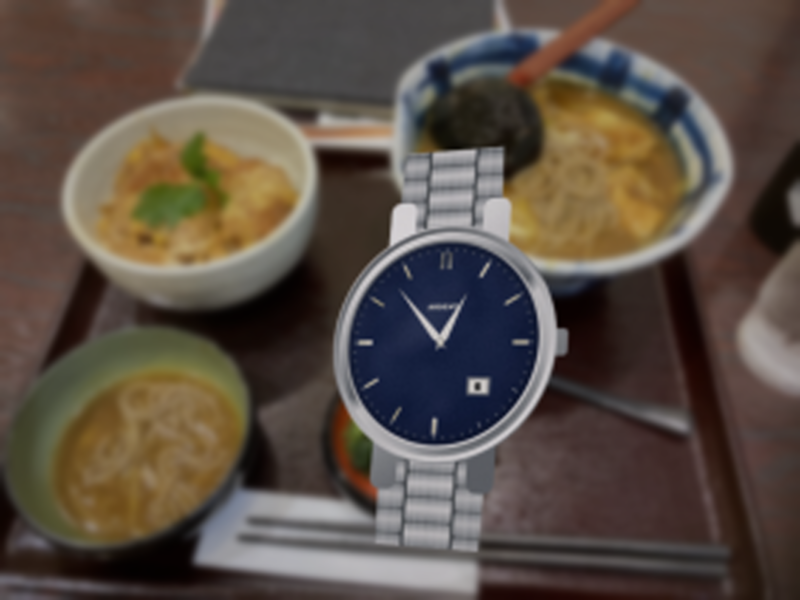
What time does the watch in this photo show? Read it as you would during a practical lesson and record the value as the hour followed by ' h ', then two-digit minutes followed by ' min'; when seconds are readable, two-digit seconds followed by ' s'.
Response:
12 h 53 min
